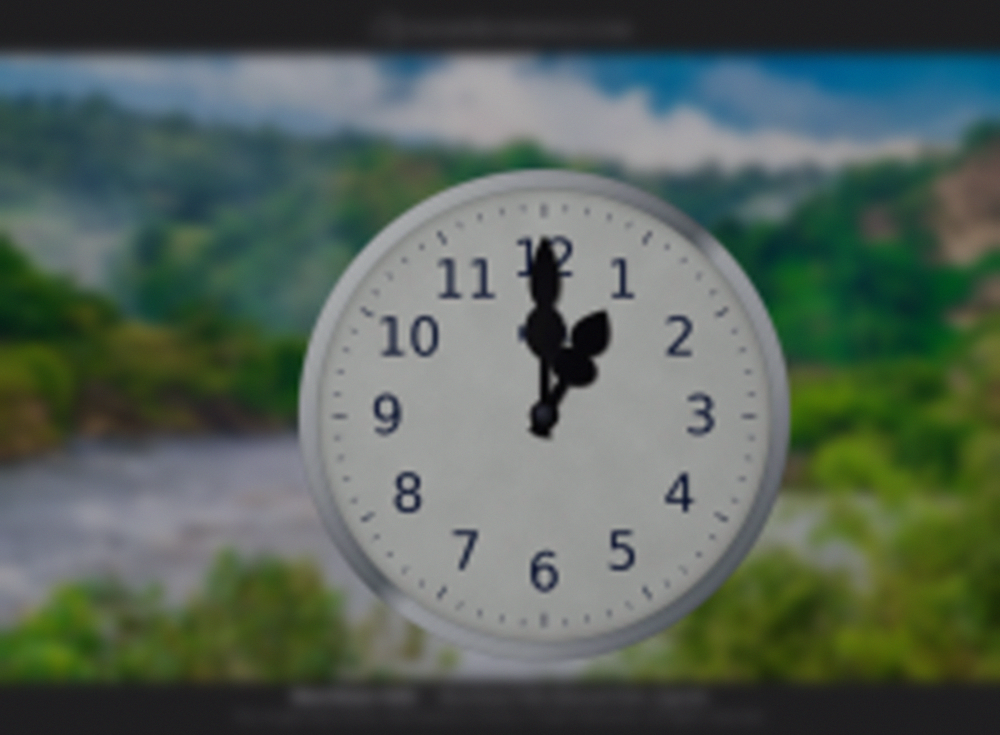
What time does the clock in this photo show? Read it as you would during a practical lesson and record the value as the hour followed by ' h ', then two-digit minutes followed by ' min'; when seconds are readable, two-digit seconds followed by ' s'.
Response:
1 h 00 min
